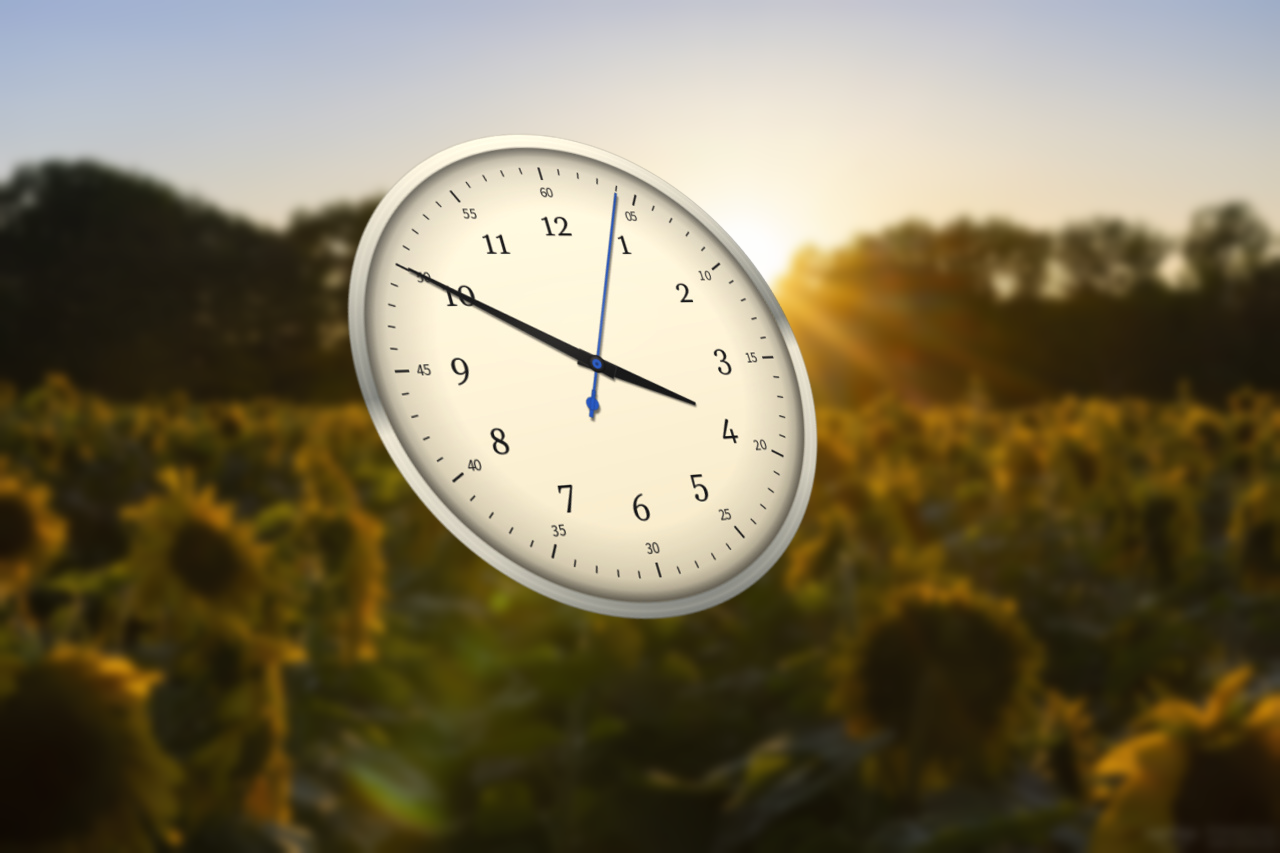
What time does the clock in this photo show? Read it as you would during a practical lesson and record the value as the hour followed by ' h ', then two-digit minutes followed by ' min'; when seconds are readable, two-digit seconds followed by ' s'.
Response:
3 h 50 min 04 s
